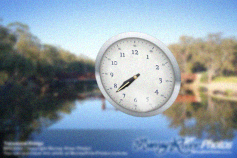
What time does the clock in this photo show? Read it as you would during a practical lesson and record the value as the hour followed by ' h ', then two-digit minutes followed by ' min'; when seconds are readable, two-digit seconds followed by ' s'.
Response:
7 h 38 min
